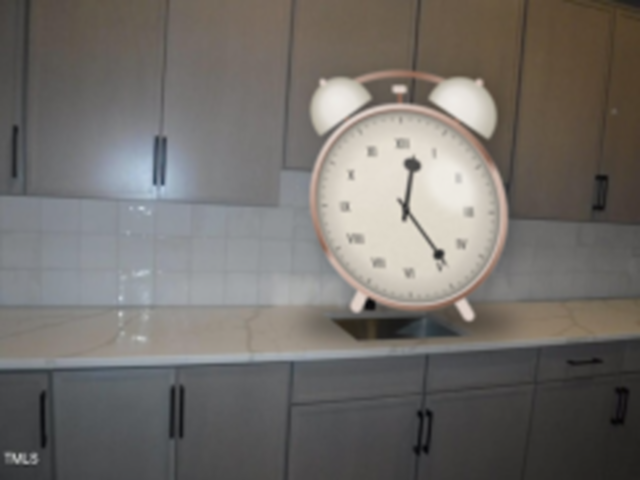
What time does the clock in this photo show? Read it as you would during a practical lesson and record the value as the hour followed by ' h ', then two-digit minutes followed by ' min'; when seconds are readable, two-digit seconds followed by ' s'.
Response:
12 h 24 min
